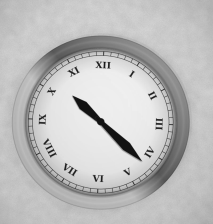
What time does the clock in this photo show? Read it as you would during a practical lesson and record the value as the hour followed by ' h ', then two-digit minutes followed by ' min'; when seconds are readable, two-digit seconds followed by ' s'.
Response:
10 h 22 min
